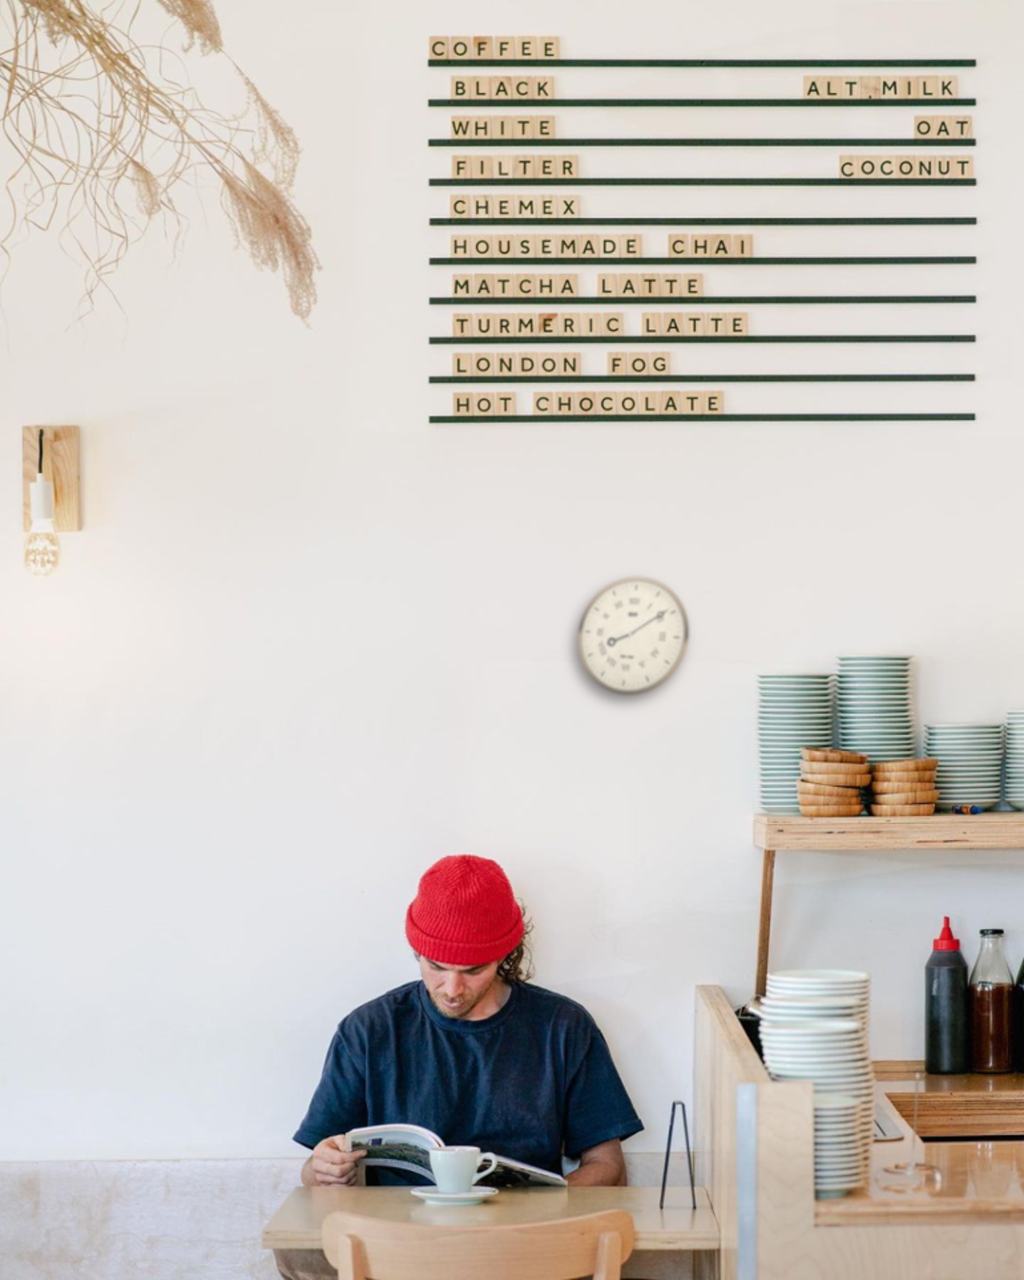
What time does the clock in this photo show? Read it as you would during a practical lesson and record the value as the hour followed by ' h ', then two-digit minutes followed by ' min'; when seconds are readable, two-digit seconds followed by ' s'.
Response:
8 h 09 min
